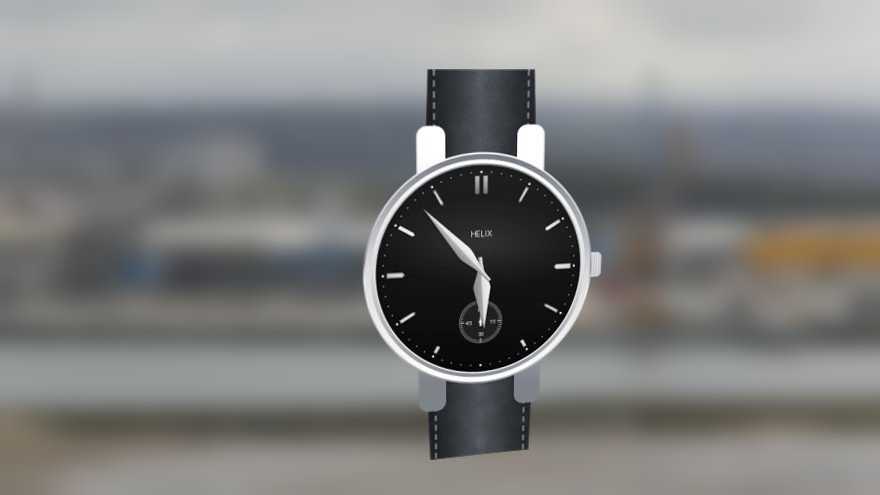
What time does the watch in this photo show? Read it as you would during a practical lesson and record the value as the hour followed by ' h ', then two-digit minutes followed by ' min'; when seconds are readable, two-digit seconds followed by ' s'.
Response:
5 h 53 min
